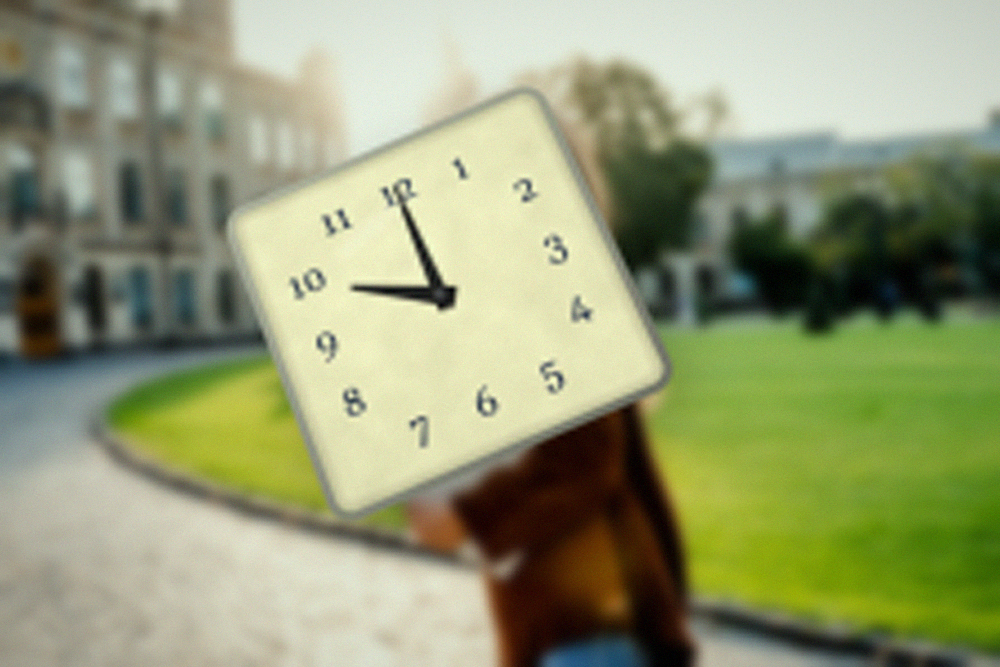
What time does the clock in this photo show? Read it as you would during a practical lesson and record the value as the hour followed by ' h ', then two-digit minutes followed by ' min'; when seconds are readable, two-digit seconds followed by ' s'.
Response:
10 h 00 min
